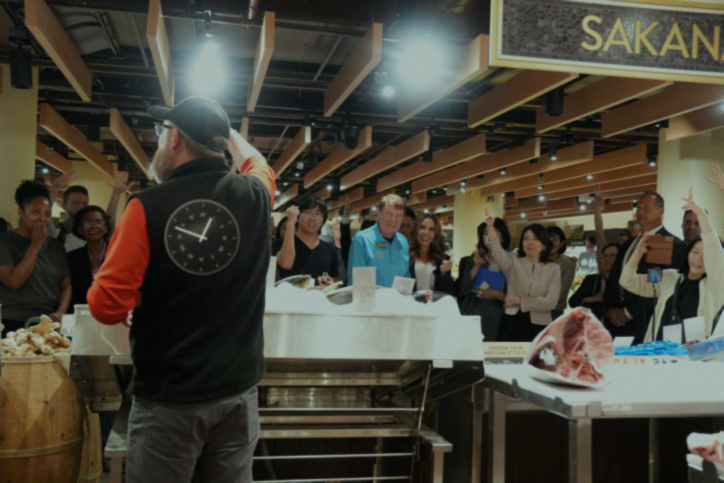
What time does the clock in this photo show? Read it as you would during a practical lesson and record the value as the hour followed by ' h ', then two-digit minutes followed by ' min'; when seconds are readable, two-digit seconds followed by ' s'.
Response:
12 h 48 min
